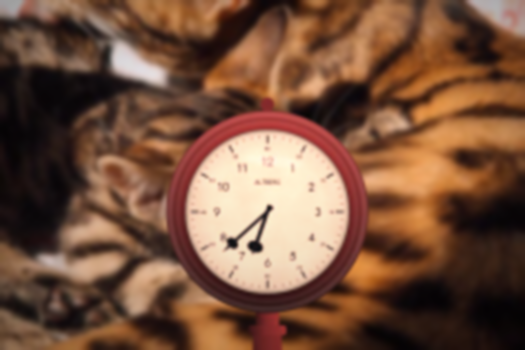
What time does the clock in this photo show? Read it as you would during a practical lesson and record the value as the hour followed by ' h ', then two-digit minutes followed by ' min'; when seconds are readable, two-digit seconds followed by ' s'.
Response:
6 h 38 min
